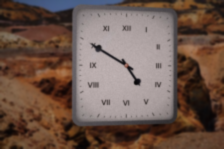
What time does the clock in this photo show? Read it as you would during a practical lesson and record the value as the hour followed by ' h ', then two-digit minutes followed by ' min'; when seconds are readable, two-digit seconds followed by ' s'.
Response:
4 h 50 min
